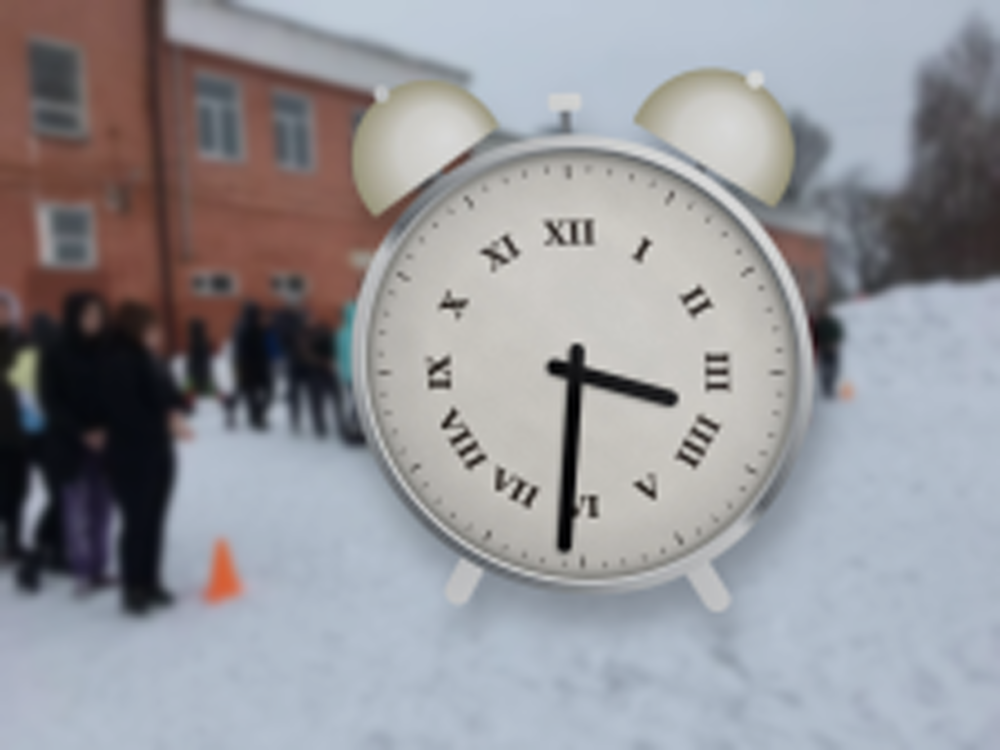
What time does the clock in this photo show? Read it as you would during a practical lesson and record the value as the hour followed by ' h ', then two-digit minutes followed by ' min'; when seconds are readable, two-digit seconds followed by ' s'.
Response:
3 h 31 min
